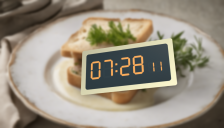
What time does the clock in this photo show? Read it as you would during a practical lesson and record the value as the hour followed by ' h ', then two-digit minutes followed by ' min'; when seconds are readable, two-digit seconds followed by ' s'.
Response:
7 h 28 min 11 s
